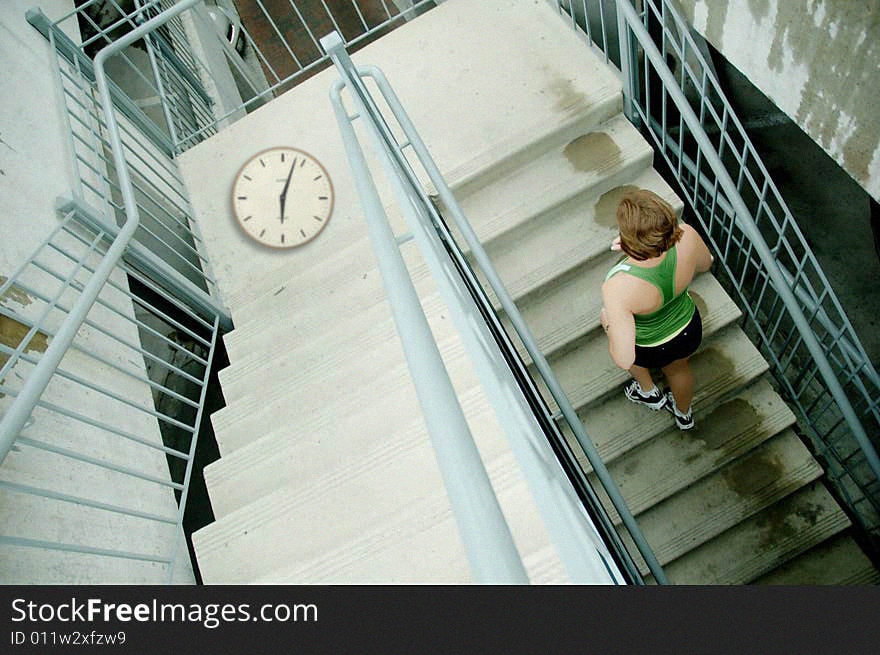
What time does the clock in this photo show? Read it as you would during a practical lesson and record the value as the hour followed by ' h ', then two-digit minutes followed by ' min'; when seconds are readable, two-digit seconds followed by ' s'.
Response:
6 h 03 min
